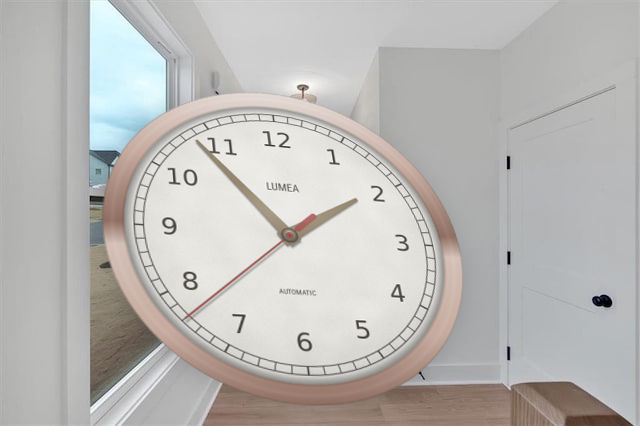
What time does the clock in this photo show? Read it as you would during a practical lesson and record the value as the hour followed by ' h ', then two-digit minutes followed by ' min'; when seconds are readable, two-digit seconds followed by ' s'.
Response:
1 h 53 min 38 s
